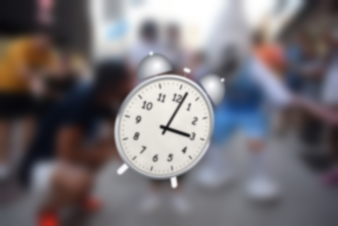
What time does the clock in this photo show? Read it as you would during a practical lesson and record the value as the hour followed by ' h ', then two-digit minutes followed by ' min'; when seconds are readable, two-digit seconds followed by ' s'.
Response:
3 h 02 min
